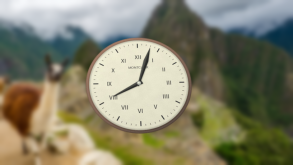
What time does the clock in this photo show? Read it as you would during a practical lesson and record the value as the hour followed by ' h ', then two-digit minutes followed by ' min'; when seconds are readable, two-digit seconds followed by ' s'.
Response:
8 h 03 min
